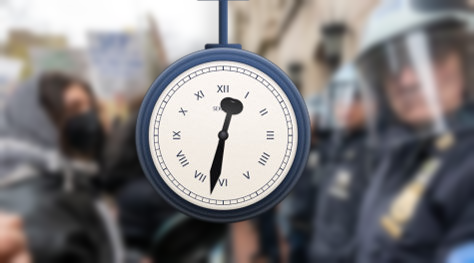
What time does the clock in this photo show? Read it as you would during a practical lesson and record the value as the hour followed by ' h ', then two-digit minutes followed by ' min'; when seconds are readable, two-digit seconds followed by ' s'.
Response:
12 h 32 min
